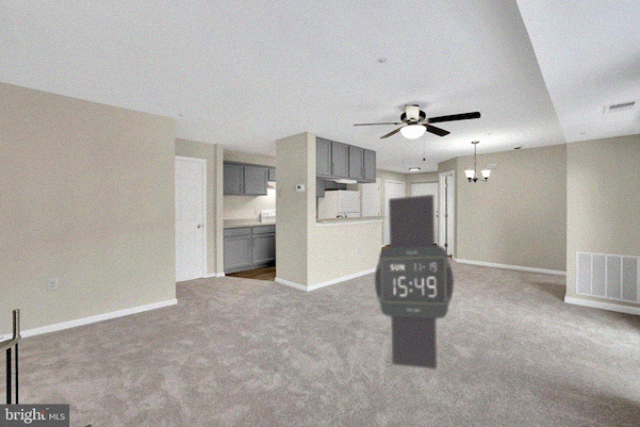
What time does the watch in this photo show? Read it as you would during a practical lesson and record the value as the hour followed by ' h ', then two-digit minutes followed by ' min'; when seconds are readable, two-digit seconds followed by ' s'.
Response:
15 h 49 min
